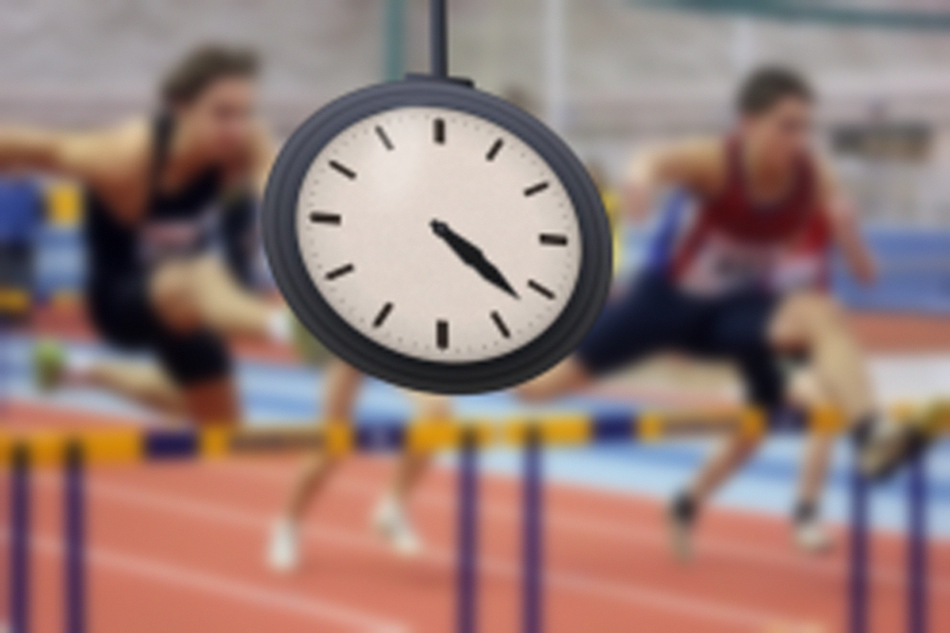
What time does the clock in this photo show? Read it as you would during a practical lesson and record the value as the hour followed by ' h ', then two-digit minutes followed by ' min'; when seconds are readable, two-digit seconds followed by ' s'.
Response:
4 h 22 min
